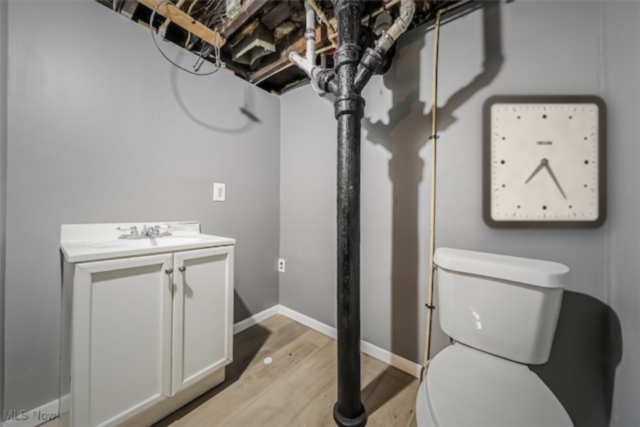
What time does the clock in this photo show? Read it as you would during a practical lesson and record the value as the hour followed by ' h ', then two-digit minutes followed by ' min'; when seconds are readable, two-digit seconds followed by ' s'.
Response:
7 h 25 min
